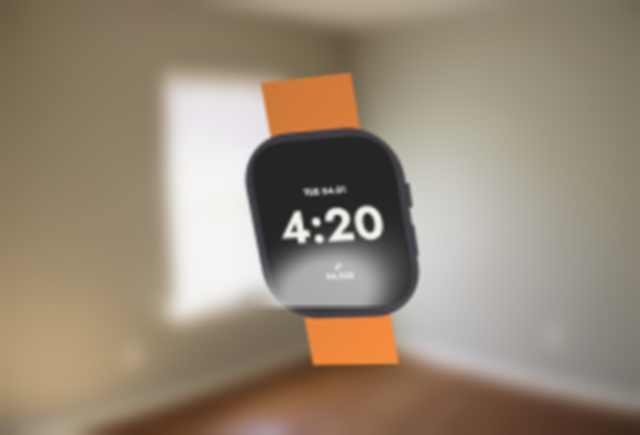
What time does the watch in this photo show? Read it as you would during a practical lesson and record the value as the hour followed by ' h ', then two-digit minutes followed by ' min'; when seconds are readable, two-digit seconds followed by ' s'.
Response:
4 h 20 min
